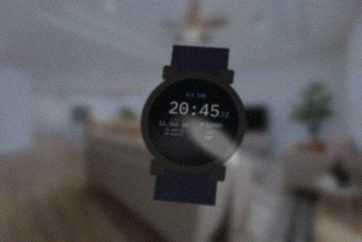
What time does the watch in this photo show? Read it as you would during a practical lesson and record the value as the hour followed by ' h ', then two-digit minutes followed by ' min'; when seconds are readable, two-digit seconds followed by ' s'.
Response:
20 h 45 min
